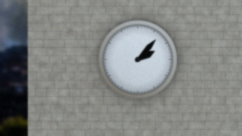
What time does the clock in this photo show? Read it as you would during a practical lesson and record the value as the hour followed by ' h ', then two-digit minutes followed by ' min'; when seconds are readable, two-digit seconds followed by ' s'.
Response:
2 h 07 min
